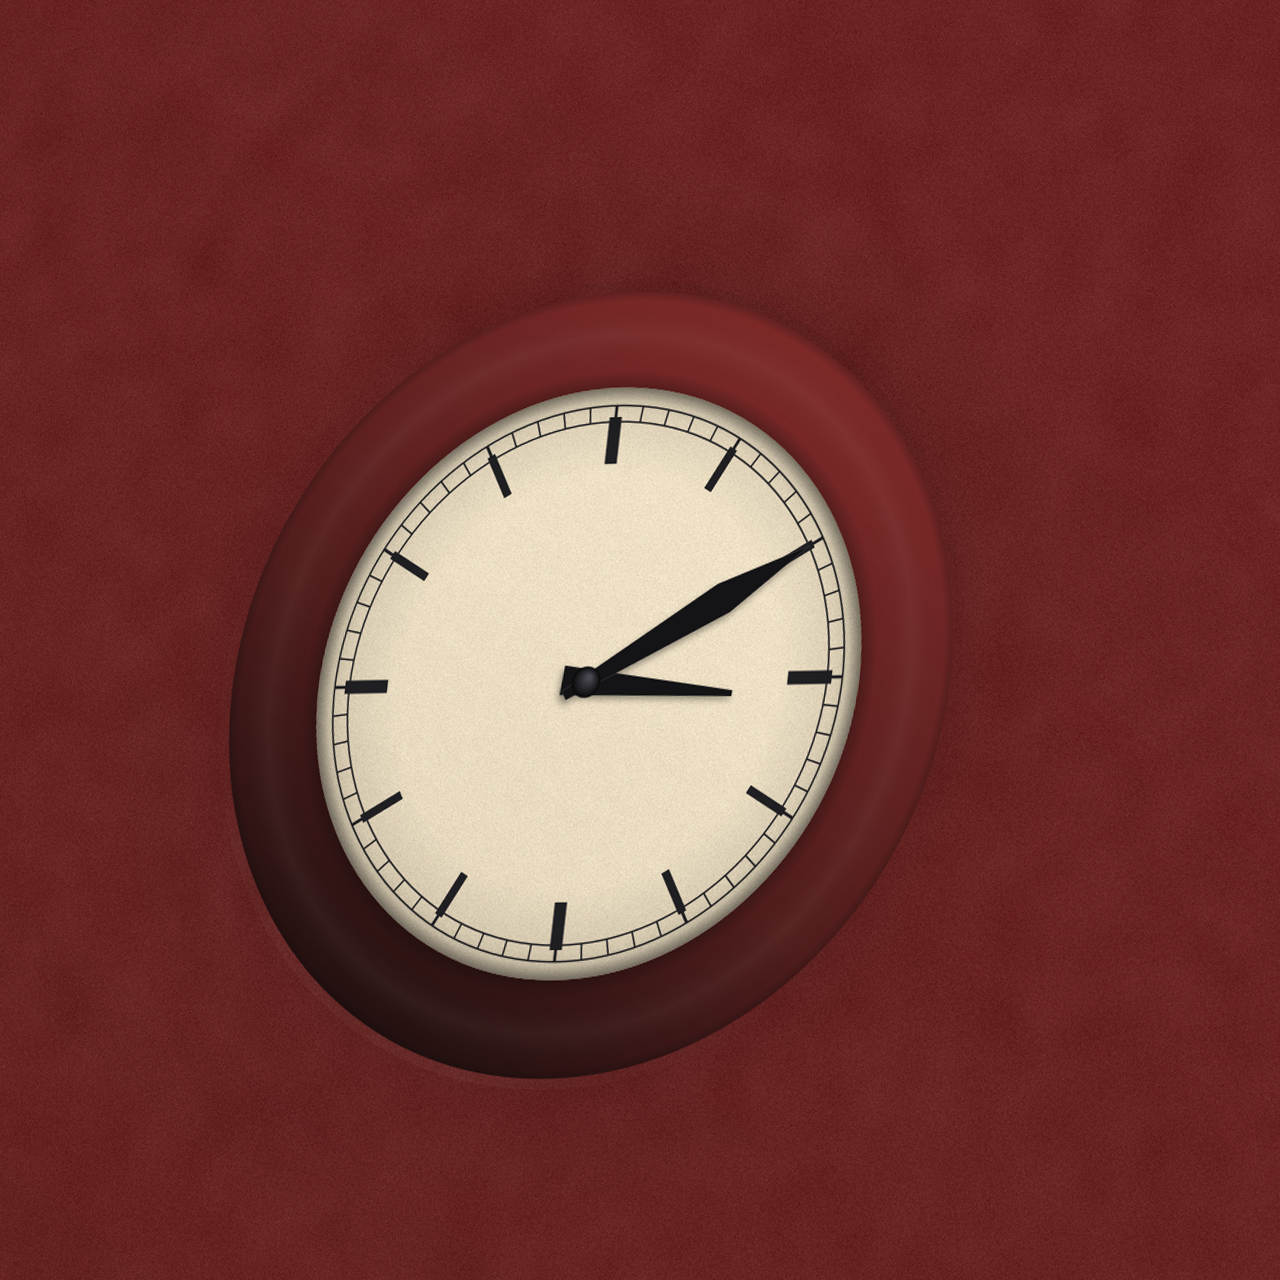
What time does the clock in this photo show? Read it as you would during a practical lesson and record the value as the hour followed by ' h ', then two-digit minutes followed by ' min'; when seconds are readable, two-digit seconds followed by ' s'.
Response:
3 h 10 min
